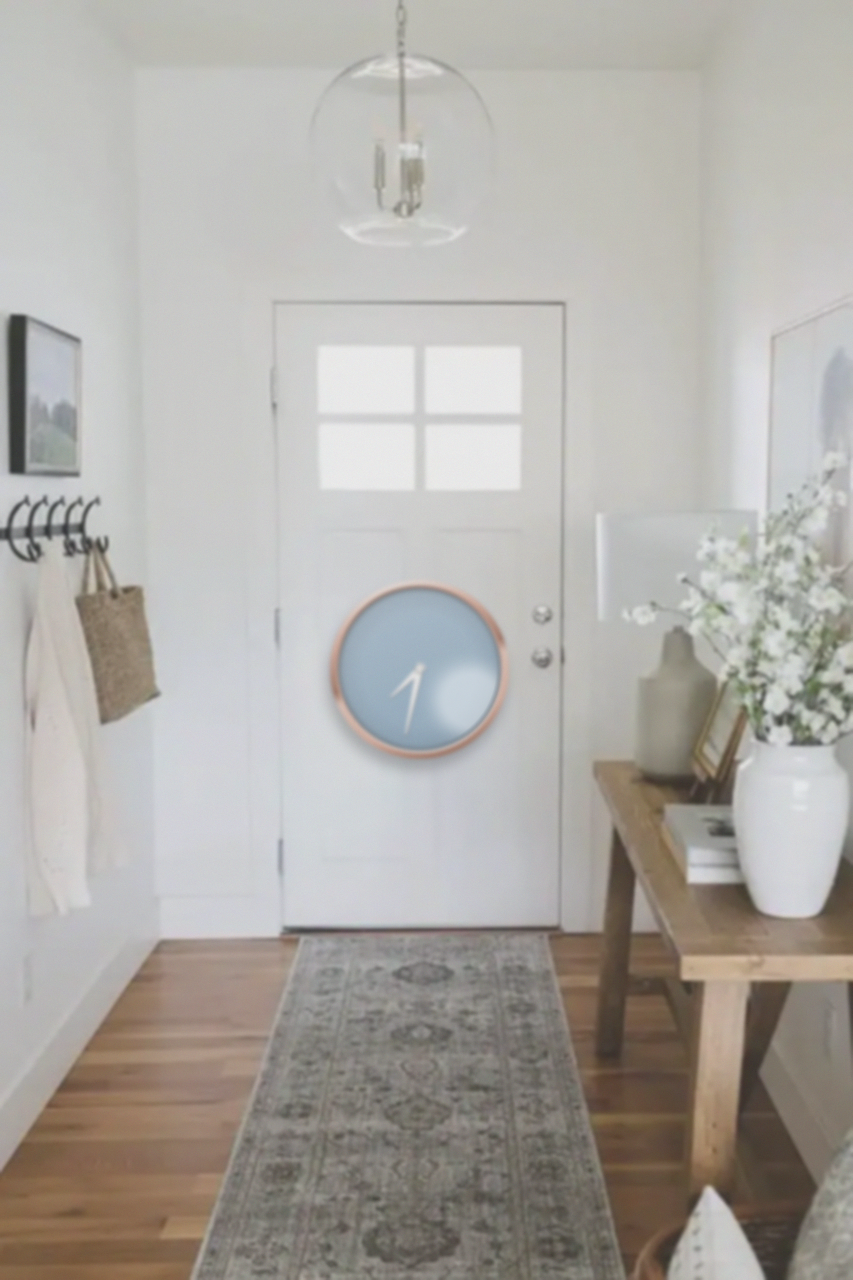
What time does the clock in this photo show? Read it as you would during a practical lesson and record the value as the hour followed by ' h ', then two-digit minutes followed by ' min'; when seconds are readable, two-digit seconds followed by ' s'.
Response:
7 h 32 min
